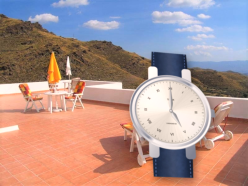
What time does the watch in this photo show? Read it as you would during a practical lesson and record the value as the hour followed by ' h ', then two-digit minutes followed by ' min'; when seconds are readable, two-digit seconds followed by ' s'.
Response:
5 h 00 min
